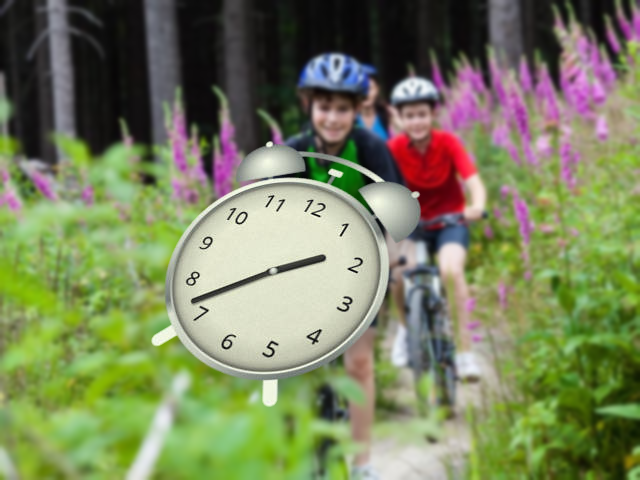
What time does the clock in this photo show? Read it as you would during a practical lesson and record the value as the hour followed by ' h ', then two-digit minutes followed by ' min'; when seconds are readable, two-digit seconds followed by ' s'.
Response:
1 h 37 min
